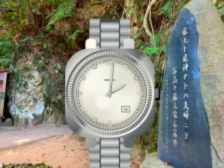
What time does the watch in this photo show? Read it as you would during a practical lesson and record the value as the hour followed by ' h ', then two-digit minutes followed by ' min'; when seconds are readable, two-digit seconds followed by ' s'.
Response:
2 h 01 min
